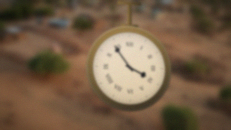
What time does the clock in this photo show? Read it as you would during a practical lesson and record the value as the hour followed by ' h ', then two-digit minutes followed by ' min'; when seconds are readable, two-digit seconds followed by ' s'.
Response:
3 h 54 min
